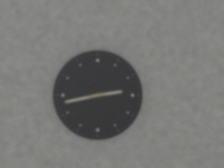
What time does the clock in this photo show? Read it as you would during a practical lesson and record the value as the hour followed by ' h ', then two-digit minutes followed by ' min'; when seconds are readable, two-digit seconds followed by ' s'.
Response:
2 h 43 min
